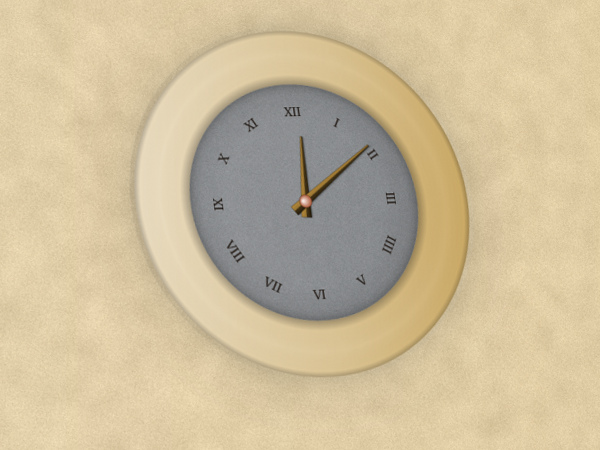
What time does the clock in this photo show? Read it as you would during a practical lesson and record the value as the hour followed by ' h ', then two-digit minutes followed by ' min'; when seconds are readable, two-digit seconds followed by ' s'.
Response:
12 h 09 min
